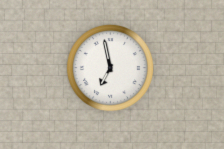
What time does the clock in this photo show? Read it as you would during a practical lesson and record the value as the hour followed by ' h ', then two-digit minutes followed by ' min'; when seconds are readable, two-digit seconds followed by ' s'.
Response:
6 h 58 min
